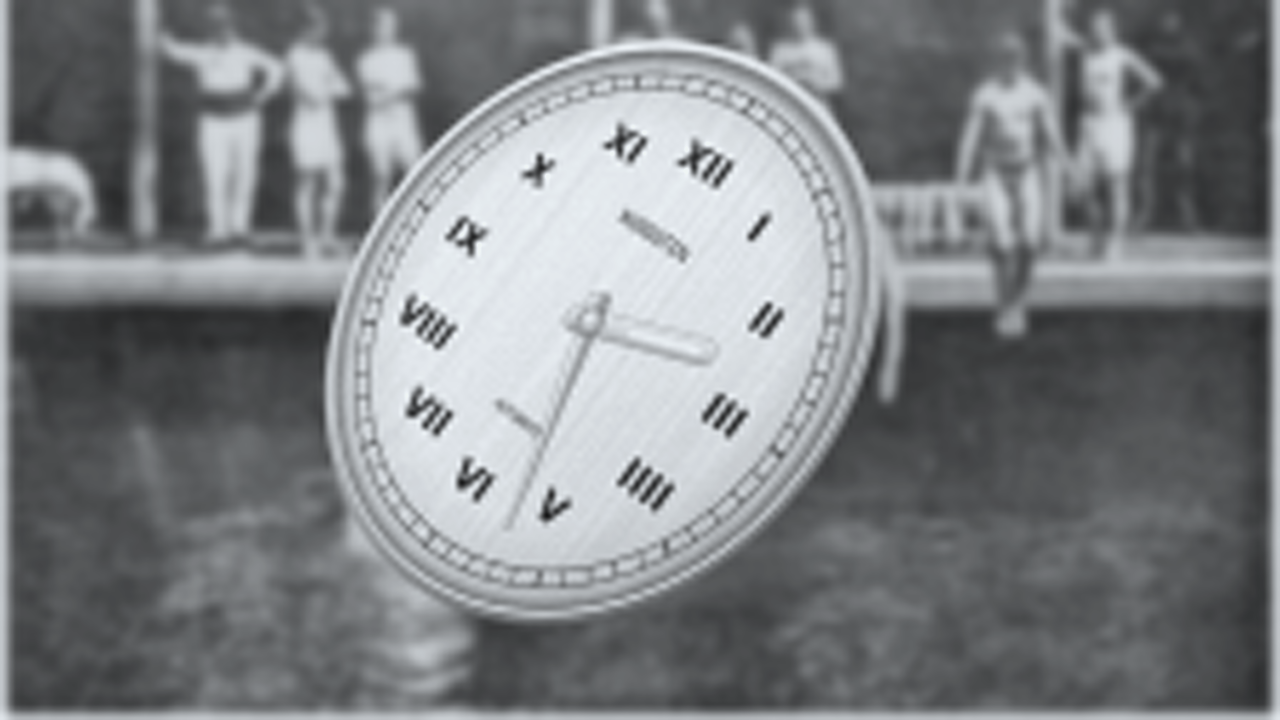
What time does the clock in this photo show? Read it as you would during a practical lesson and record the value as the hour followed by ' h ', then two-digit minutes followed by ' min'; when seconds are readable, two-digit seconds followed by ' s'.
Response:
2 h 27 min
